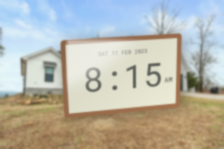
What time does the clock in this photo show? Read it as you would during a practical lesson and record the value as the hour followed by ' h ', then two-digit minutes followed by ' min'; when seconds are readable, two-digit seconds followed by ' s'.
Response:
8 h 15 min
